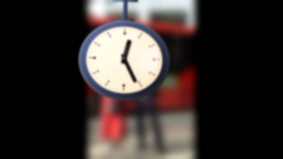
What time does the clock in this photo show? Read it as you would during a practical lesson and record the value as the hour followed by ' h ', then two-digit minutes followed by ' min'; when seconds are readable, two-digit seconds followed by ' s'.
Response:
12 h 26 min
